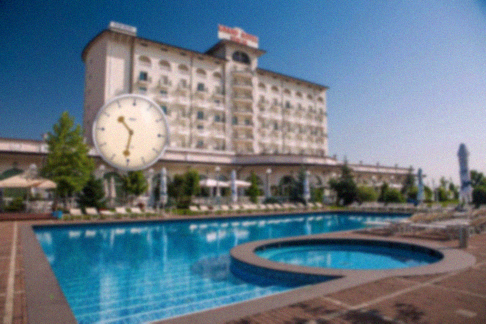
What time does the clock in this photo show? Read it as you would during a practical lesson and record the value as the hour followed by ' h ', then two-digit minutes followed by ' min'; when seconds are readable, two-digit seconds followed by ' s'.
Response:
10 h 31 min
